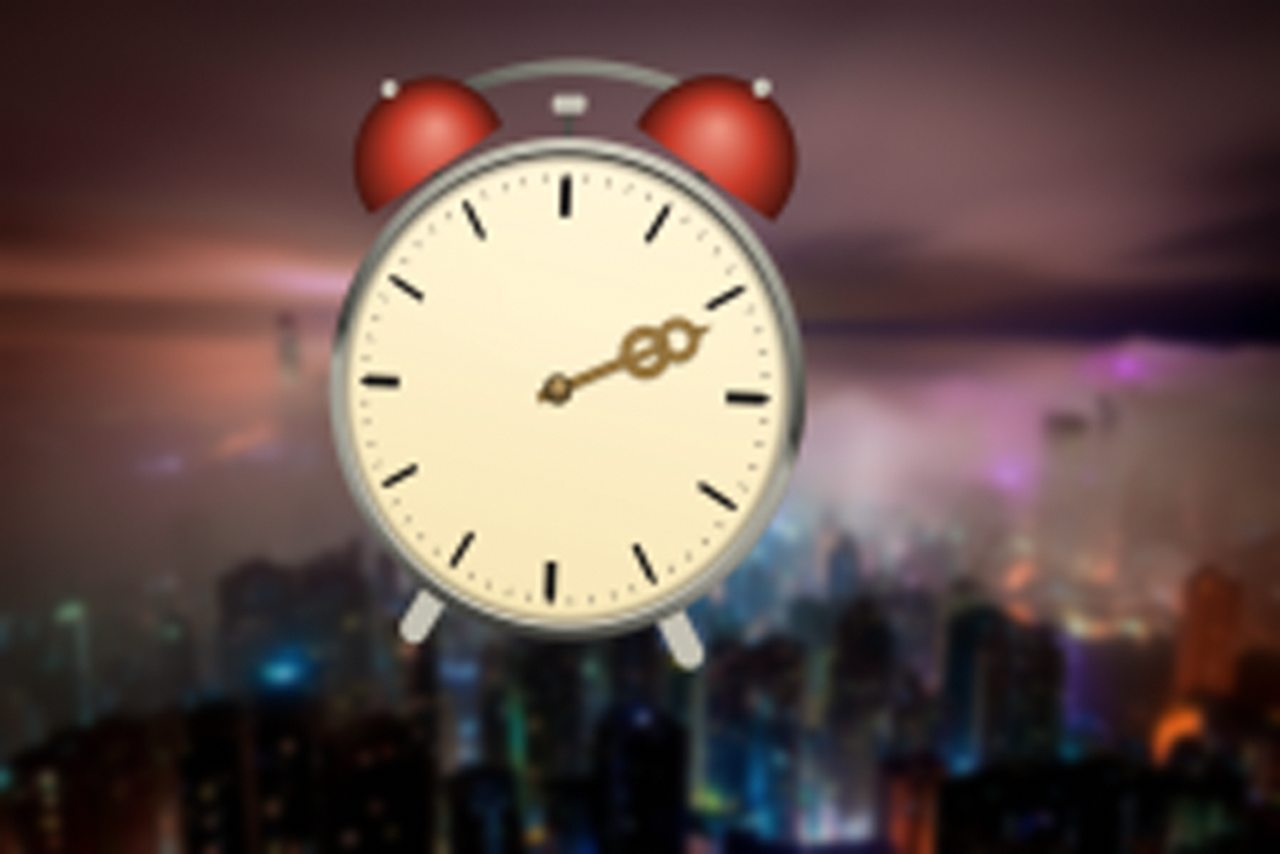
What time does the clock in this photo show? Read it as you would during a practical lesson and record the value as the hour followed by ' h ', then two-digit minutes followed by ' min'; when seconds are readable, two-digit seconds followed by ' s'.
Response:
2 h 11 min
